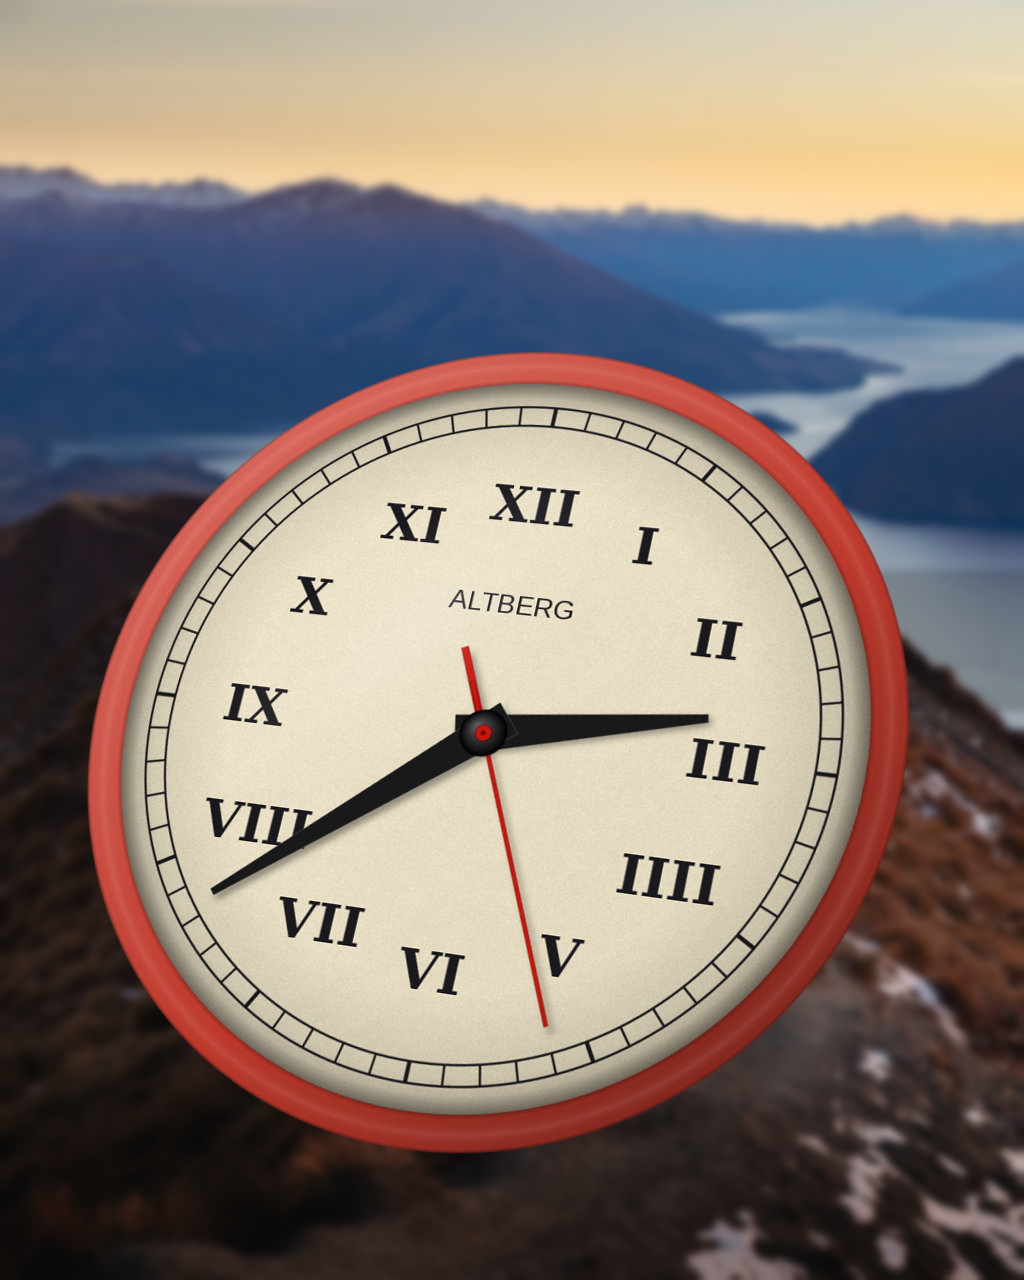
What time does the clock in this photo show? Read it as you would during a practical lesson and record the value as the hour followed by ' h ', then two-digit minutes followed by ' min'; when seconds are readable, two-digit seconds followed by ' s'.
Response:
2 h 38 min 26 s
